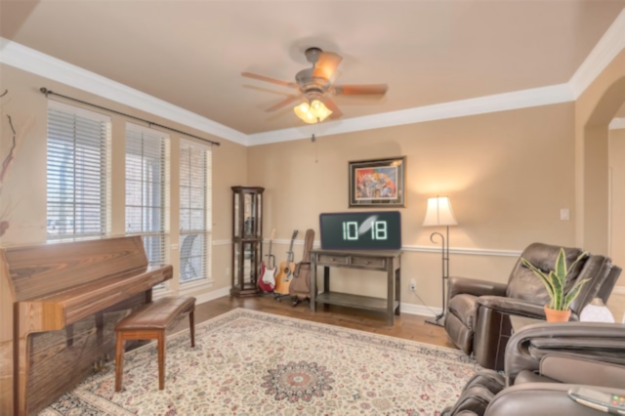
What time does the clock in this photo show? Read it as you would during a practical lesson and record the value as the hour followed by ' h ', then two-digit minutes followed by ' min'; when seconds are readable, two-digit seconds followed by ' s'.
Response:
10 h 18 min
